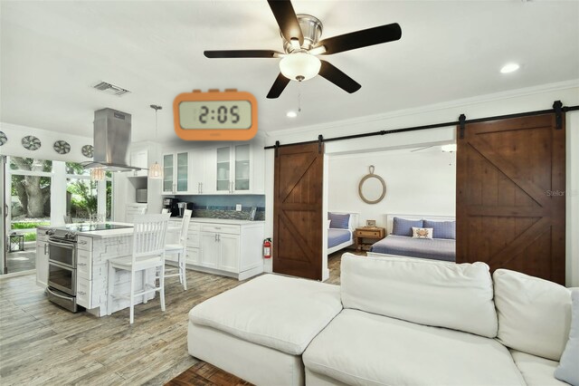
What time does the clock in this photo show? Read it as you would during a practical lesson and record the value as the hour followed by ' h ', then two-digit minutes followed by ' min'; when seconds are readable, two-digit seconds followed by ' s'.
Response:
2 h 05 min
